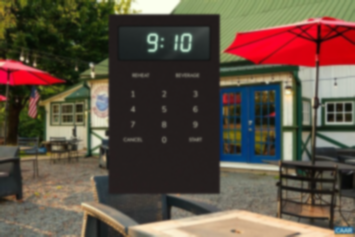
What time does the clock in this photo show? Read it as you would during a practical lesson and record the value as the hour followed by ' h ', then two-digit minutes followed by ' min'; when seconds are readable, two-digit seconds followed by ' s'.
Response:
9 h 10 min
